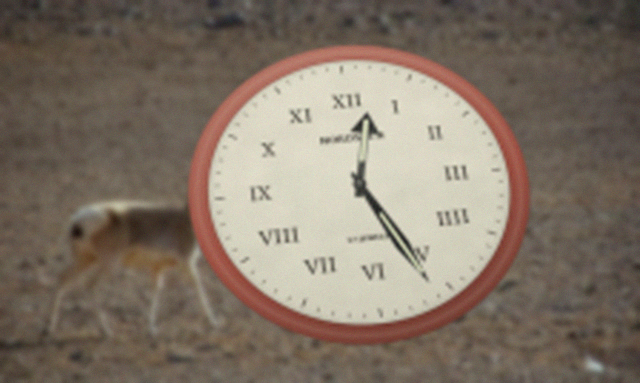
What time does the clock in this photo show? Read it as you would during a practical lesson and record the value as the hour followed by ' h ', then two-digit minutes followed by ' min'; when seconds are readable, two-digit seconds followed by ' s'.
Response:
12 h 26 min
